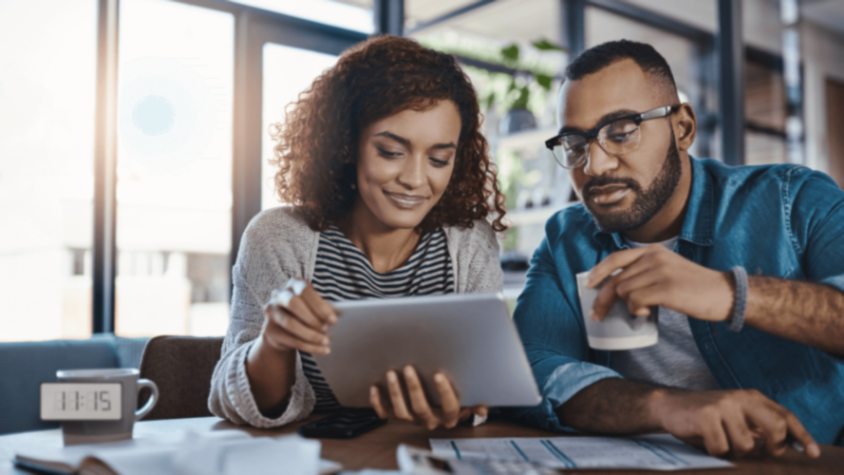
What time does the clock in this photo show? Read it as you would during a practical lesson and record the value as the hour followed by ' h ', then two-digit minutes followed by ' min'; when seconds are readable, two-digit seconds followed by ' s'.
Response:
11 h 15 min
